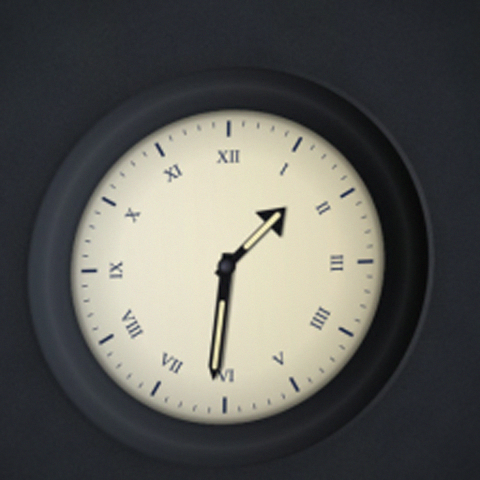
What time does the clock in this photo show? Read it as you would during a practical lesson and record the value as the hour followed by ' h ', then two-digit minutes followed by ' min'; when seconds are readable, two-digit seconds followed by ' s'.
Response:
1 h 31 min
